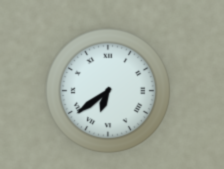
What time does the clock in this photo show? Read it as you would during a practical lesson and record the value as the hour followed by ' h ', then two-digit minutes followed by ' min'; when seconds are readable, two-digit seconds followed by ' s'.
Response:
6 h 39 min
